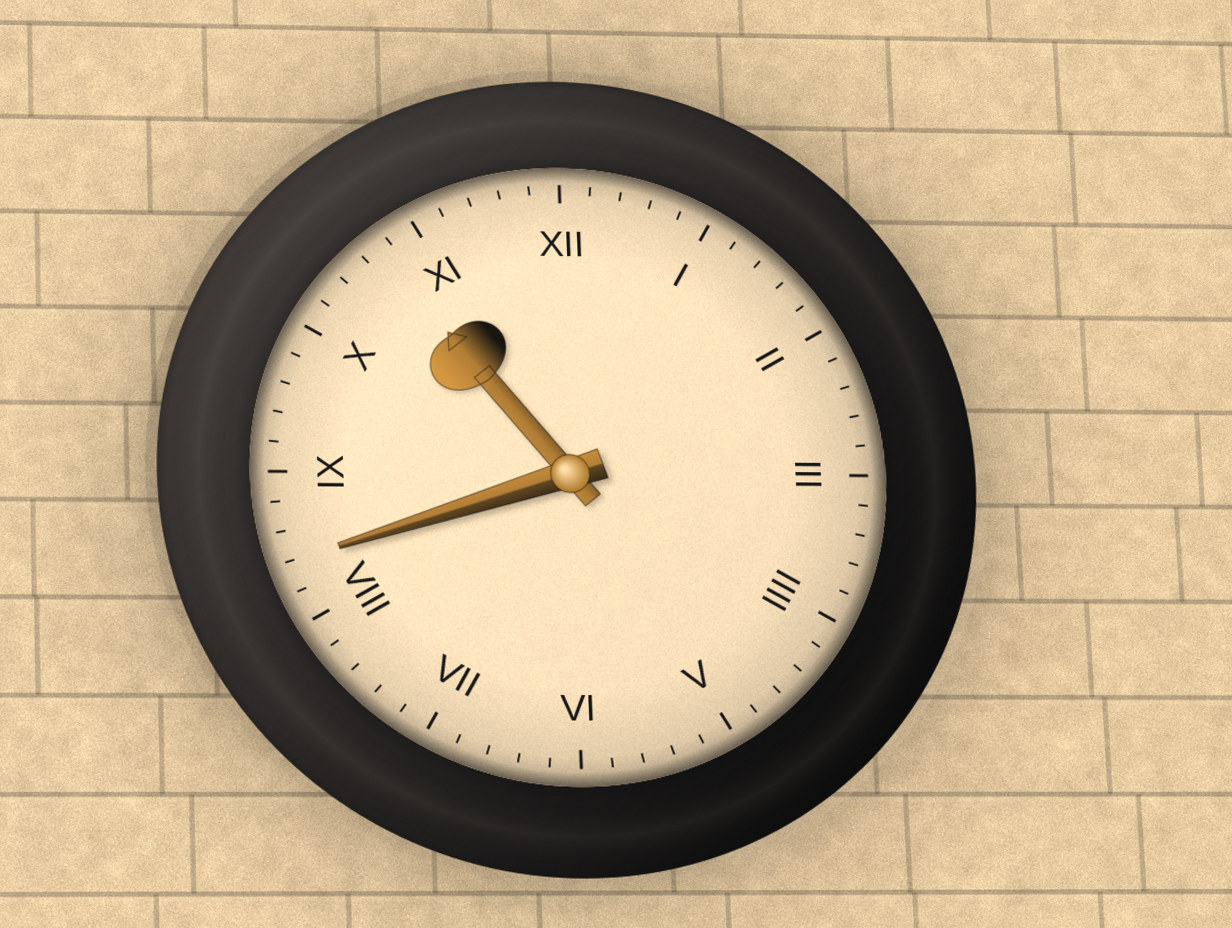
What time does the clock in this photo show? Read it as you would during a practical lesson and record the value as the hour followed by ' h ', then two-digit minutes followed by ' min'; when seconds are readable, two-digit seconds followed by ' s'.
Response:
10 h 42 min
